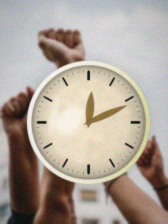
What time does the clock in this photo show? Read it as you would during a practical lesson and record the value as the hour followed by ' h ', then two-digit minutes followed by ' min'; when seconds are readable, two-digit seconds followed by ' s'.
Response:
12 h 11 min
